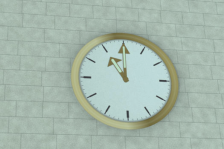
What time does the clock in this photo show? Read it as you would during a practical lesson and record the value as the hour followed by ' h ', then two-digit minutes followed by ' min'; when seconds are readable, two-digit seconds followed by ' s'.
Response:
11 h 00 min
